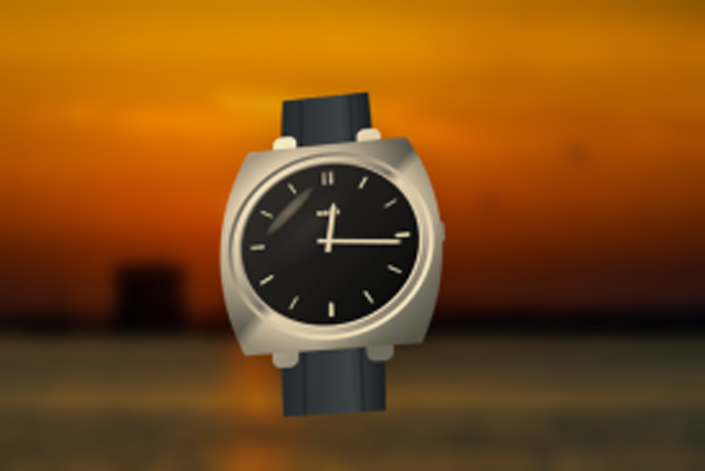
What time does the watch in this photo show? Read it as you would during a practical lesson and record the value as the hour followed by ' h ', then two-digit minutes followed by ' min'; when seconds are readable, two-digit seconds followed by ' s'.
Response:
12 h 16 min
